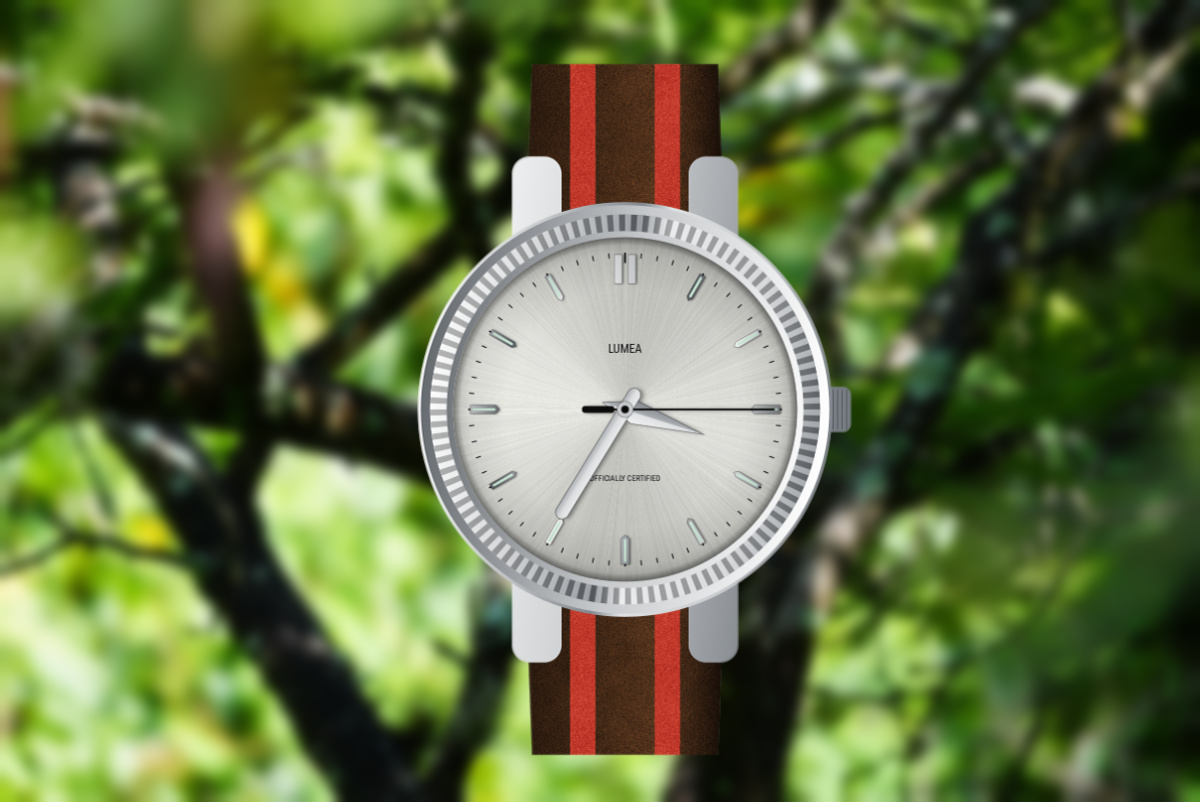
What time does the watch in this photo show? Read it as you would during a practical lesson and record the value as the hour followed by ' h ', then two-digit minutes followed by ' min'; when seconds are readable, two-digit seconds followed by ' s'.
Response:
3 h 35 min 15 s
